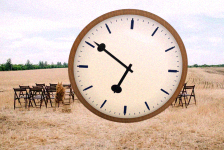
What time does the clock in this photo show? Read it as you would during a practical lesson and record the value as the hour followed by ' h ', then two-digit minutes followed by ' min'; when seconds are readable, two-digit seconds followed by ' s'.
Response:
6 h 51 min
